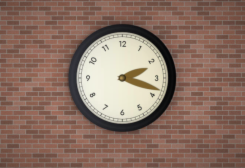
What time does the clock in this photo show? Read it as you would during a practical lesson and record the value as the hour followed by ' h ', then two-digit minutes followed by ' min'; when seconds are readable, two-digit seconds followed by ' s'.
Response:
2 h 18 min
